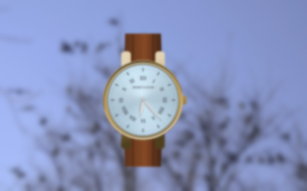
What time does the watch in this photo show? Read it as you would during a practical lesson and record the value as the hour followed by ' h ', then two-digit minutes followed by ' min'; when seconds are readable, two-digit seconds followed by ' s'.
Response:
6 h 23 min
